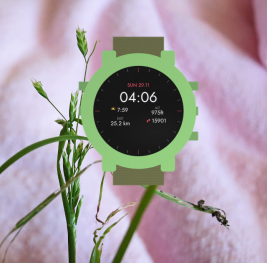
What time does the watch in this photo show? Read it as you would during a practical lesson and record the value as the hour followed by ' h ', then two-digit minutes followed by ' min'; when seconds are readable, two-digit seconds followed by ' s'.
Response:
4 h 06 min
